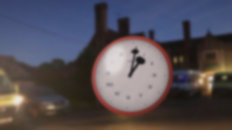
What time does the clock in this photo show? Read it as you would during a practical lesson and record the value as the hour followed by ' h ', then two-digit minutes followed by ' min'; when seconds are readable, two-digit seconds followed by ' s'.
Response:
1 h 01 min
